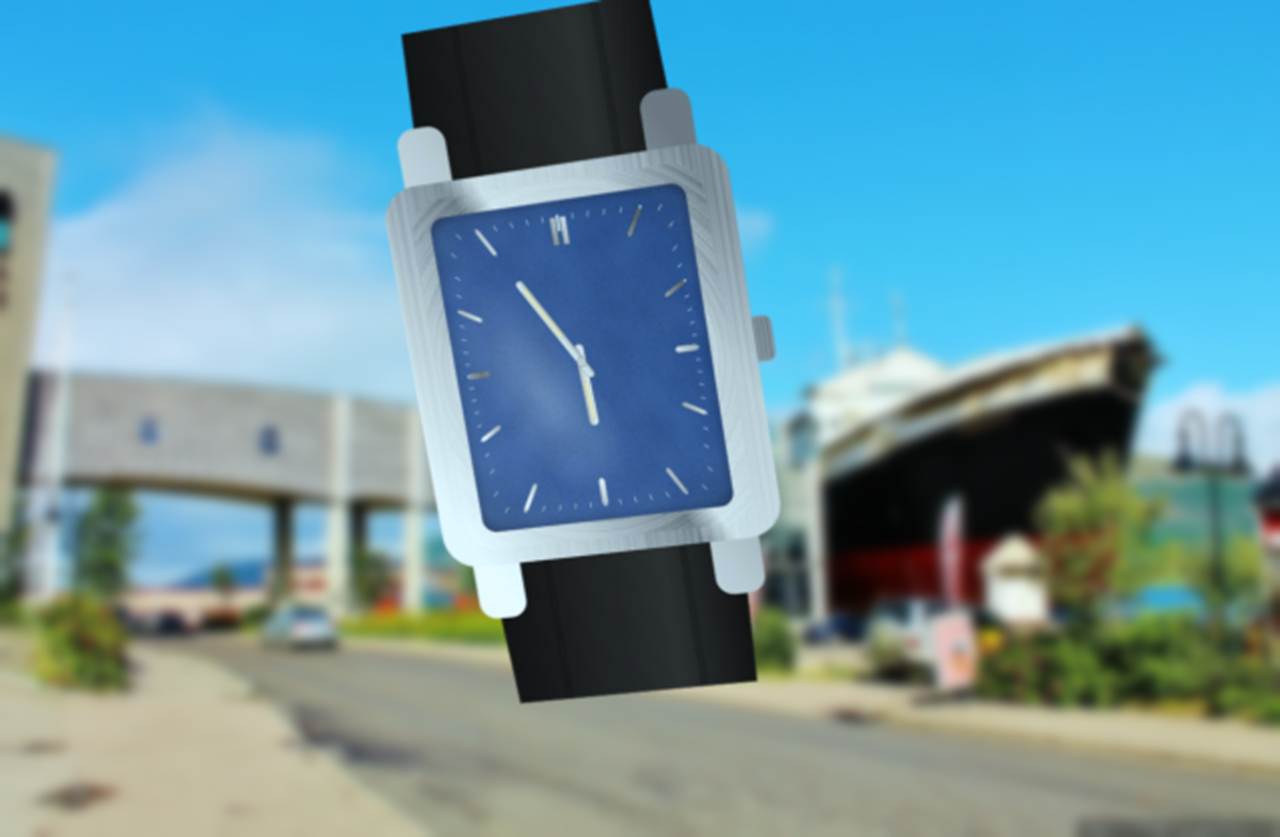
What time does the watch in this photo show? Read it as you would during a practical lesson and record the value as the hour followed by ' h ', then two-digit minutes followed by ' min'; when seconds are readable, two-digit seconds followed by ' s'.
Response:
5 h 55 min
